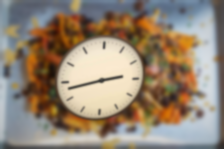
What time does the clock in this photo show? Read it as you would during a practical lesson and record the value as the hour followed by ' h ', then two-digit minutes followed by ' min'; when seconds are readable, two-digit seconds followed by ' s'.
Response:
2 h 43 min
